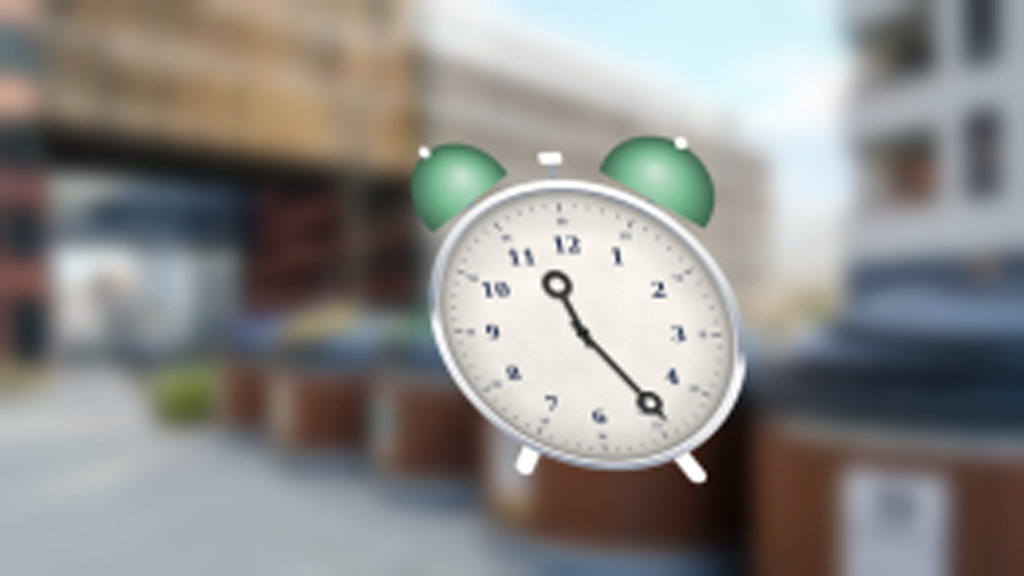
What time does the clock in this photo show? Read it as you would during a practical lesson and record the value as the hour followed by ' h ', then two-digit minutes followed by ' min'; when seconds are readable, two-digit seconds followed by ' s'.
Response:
11 h 24 min
